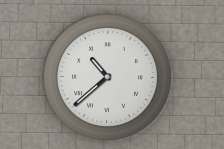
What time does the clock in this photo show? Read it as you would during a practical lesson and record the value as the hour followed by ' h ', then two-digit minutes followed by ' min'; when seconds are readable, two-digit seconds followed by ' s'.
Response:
10 h 38 min
